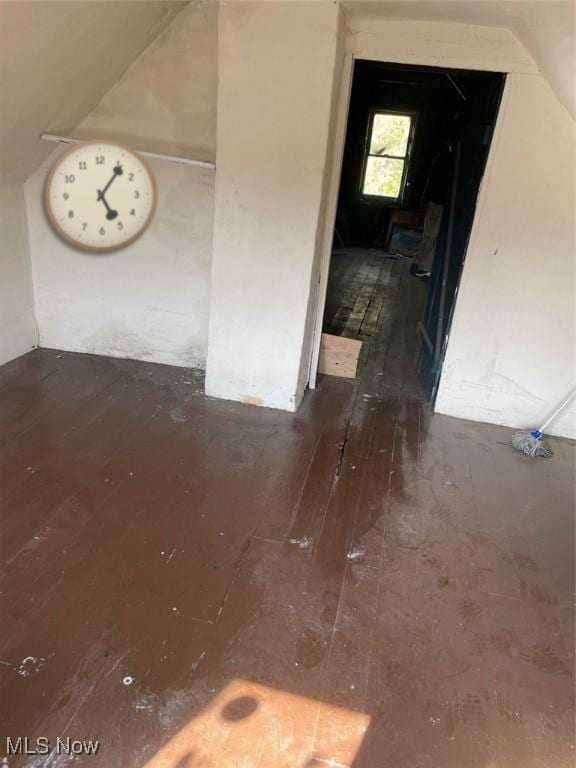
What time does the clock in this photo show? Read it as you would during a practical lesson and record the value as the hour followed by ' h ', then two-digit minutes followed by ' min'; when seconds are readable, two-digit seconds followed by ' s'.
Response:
5 h 06 min
